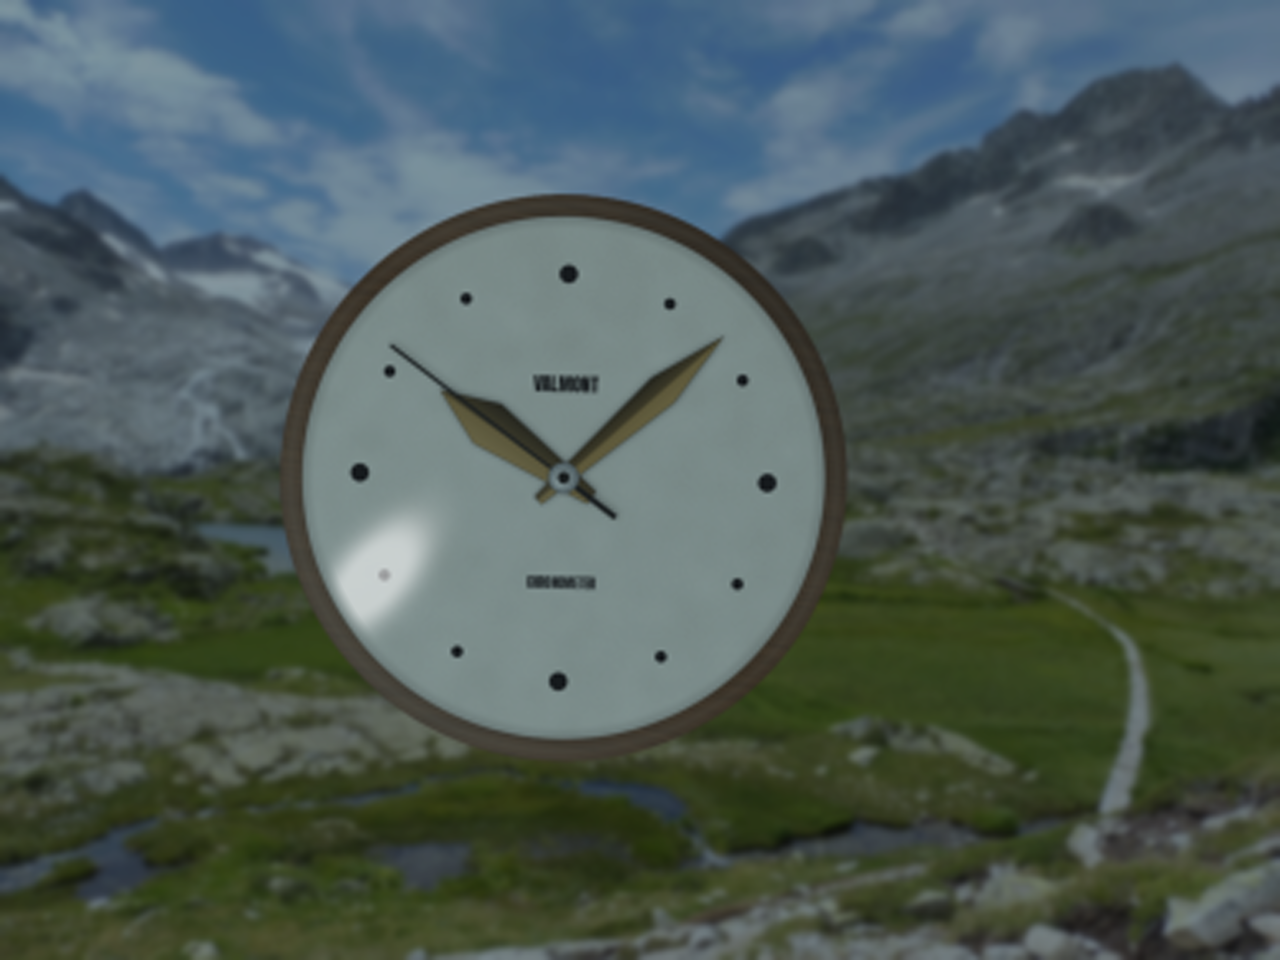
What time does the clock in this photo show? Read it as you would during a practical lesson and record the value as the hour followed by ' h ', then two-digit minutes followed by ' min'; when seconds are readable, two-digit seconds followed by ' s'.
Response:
10 h 07 min 51 s
